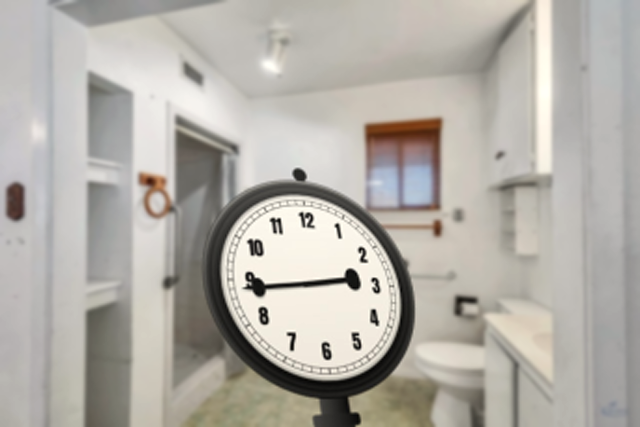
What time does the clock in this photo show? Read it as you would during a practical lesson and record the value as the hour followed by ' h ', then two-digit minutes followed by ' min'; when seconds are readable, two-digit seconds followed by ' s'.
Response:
2 h 44 min
